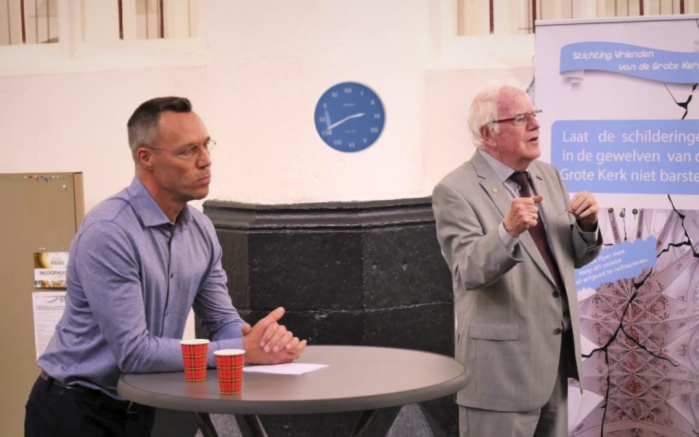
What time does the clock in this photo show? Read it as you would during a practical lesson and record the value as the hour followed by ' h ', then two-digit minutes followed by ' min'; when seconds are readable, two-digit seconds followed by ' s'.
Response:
2 h 41 min
